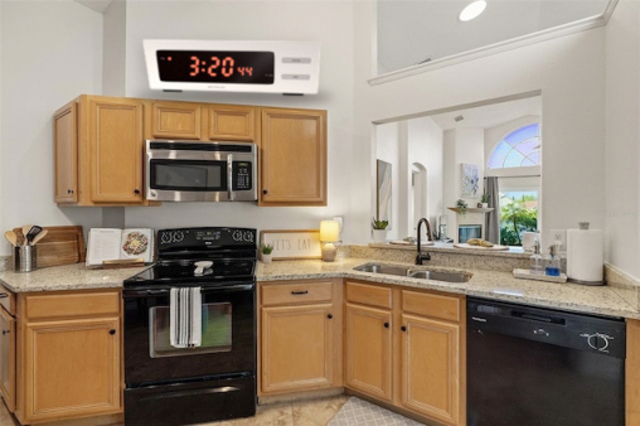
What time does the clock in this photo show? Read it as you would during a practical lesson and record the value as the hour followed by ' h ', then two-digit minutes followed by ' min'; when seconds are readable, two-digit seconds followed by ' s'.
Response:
3 h 20 min 44 s
